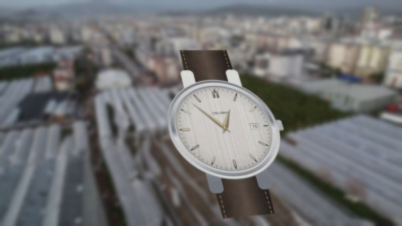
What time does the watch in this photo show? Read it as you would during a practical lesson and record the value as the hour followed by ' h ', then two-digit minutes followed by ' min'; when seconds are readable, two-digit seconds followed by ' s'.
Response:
12 h 53 min
